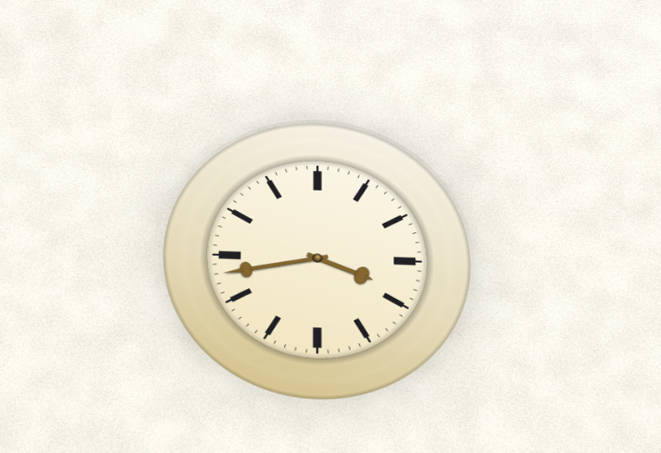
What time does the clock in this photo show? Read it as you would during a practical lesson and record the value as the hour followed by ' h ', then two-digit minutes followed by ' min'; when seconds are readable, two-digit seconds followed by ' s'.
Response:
3 h 43 min
